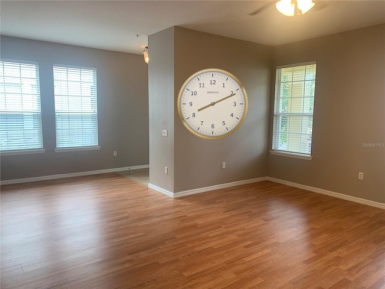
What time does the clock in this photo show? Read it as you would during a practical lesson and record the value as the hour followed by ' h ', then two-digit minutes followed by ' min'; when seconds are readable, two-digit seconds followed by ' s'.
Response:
8 h 11 min
